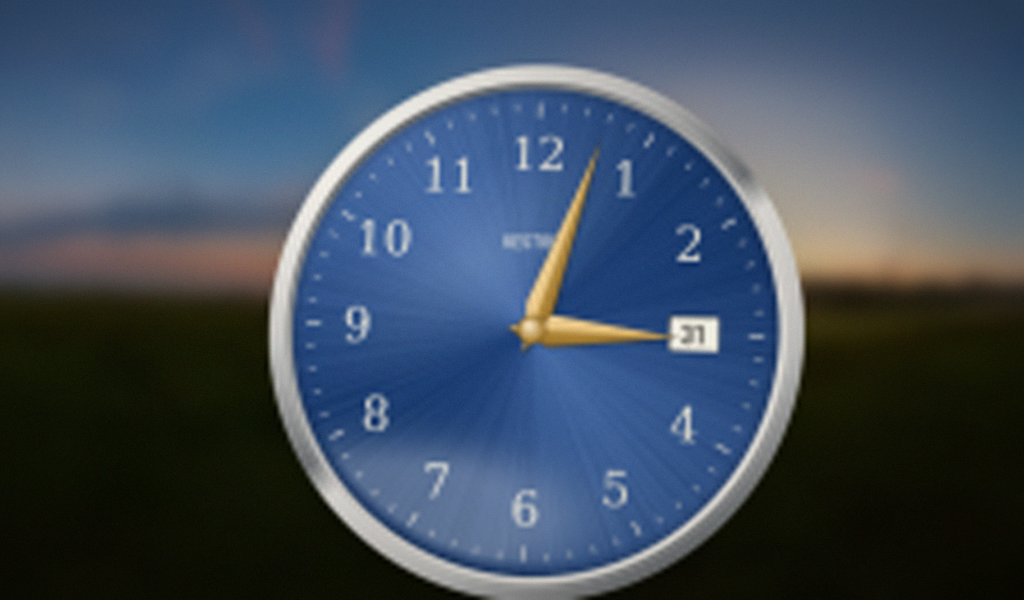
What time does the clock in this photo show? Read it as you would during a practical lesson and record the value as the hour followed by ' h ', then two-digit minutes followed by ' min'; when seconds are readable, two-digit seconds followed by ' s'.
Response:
3 h 03 min
